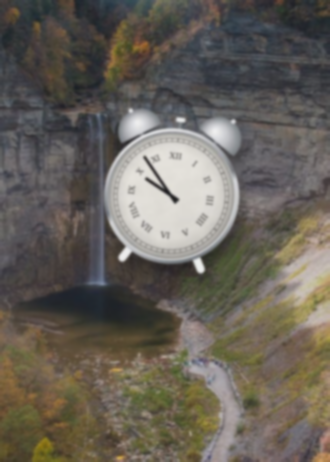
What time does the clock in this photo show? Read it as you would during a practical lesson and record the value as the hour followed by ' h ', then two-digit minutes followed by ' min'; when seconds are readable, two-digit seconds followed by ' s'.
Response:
9 h 53 min
